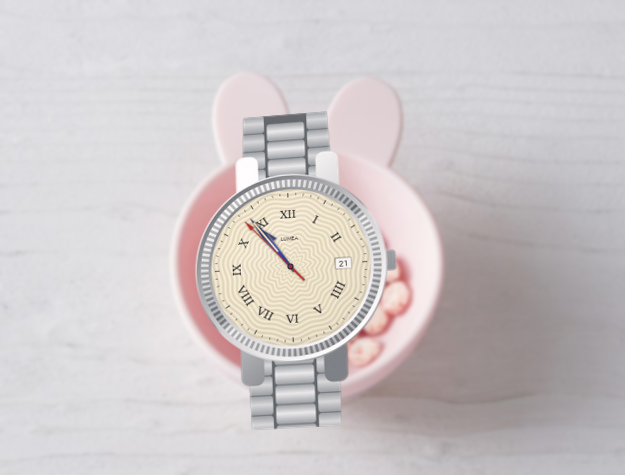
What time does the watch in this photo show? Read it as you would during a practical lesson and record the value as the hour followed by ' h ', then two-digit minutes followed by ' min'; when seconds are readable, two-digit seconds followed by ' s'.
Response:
10 h 53 min 53 s
